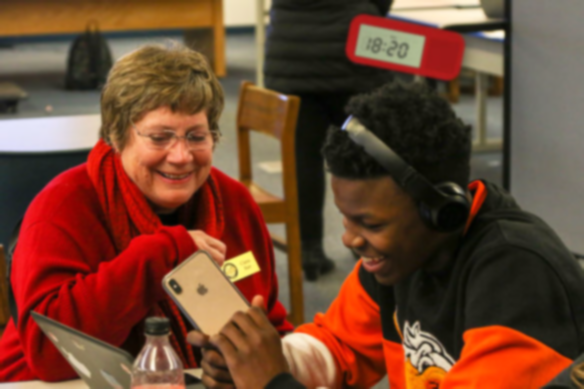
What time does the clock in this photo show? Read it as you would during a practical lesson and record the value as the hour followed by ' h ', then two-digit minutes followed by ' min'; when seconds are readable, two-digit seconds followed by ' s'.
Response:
18 h 20 min
